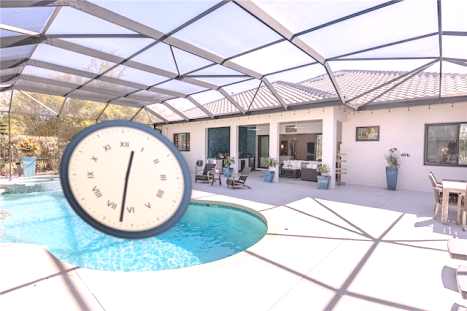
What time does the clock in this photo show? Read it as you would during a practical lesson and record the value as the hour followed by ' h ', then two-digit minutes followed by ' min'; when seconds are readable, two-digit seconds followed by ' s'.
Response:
12 h 32 min
